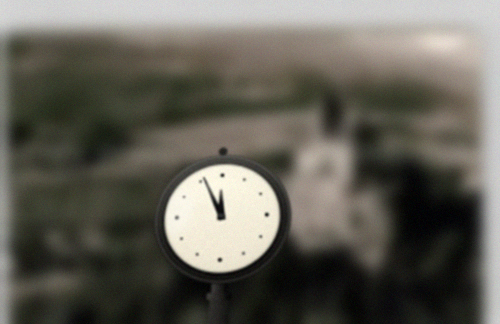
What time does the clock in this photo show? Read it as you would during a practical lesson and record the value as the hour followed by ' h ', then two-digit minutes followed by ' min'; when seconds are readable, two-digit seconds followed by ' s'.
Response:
11 h 56 min
